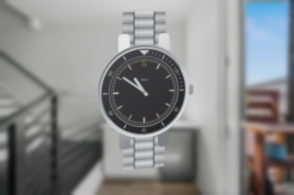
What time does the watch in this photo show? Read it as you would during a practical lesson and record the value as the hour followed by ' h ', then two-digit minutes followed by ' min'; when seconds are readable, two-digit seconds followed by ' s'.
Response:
10 h 51 min
